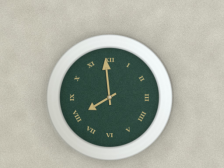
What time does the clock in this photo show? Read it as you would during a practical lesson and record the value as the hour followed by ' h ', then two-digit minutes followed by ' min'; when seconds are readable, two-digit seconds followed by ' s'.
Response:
7 h 59 min
